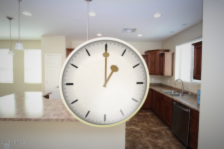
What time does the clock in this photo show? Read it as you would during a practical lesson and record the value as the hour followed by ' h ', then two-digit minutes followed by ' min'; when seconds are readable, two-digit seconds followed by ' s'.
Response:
1 h 00 min
